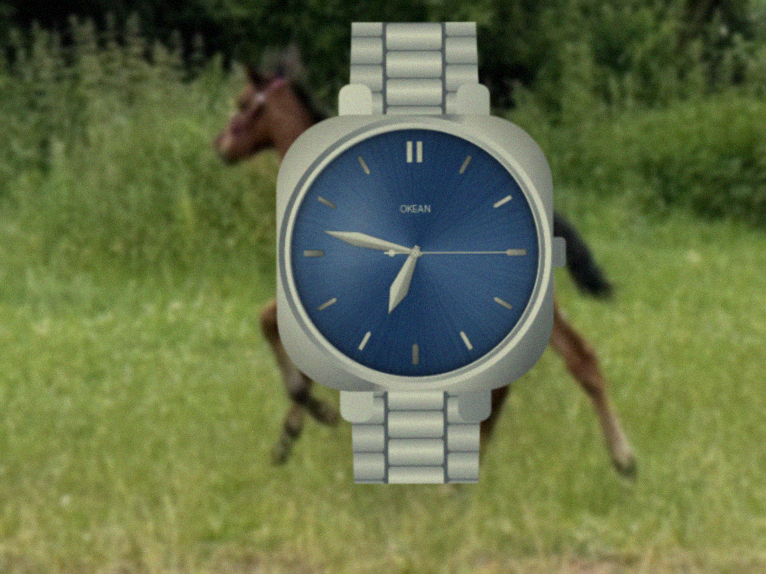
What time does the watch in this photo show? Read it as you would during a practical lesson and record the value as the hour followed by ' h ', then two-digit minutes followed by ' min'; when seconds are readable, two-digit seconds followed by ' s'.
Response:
6 h 47 min 15 s
